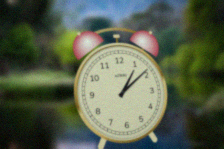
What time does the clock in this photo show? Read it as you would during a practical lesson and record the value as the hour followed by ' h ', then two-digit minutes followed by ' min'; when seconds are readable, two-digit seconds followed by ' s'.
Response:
1 h 09 min
